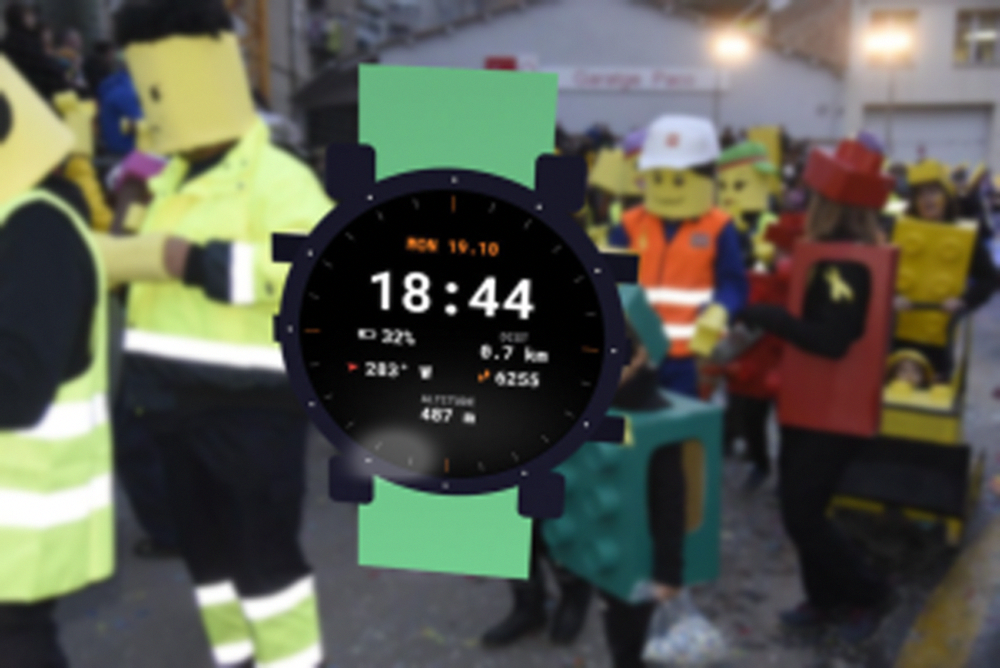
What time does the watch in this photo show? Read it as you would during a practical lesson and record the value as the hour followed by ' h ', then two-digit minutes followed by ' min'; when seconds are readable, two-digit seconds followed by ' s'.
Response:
18 h 44 min
